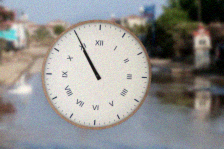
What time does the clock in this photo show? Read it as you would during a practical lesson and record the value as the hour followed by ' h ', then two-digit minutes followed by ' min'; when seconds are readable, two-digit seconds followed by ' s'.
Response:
10 h 55 min
